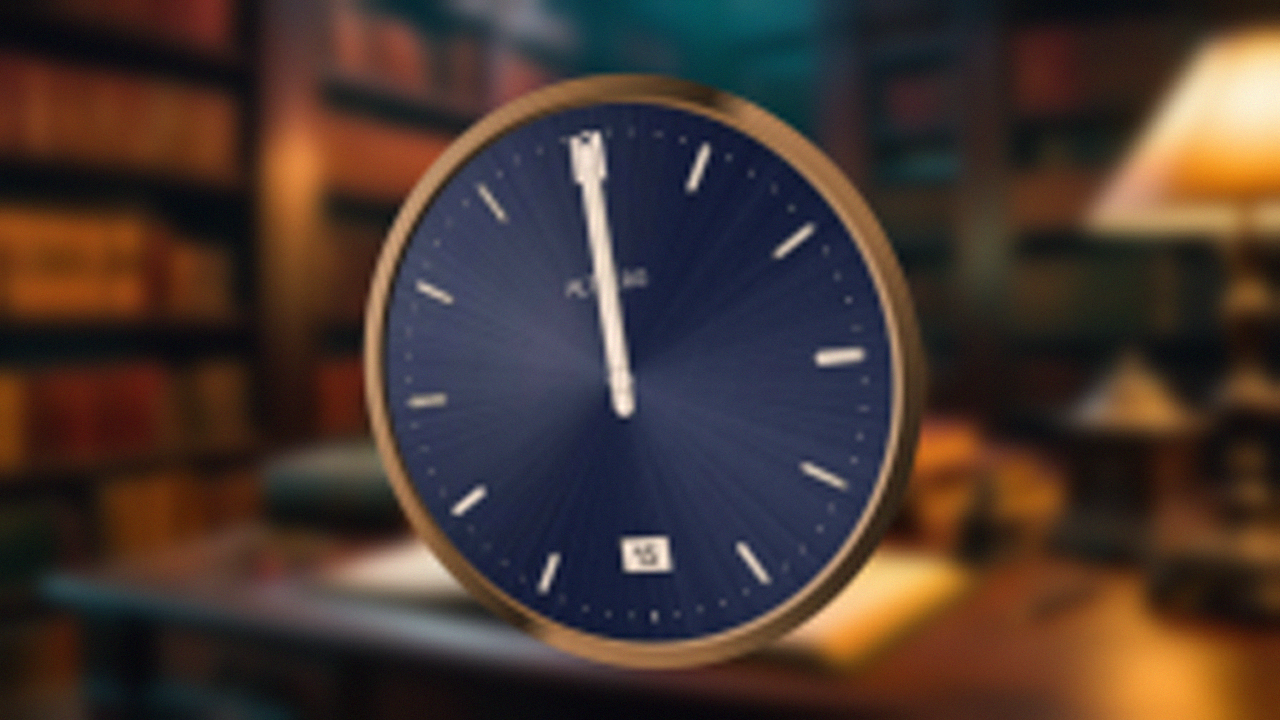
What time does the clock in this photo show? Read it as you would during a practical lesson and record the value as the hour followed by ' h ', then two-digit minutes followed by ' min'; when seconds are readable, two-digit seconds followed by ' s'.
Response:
12 h 00 min
